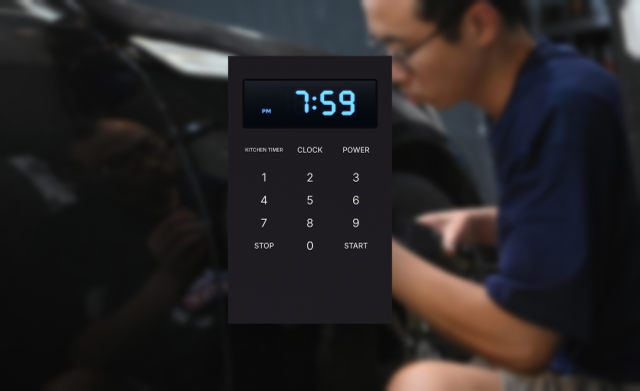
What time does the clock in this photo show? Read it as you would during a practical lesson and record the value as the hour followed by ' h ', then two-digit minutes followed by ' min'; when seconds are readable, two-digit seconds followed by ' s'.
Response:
7 h 59 min
